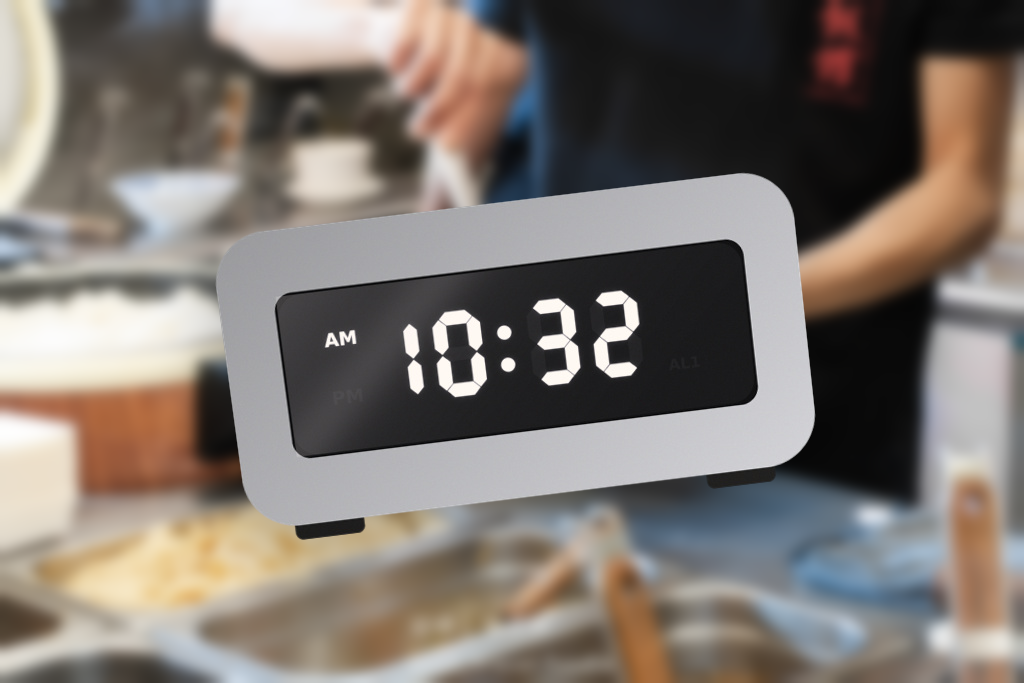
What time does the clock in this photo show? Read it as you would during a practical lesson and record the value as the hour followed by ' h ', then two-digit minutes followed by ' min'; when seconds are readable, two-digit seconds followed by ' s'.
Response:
10 h 32 min
